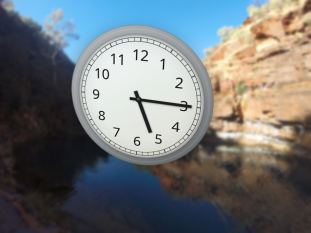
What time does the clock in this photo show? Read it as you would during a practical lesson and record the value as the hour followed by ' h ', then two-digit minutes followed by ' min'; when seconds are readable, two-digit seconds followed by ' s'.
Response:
5 h 15 min
